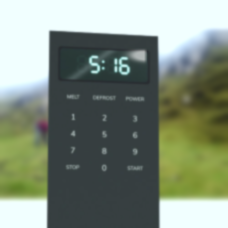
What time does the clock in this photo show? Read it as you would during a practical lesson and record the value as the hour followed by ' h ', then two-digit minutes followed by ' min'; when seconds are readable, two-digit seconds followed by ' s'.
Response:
5 h 16 min
